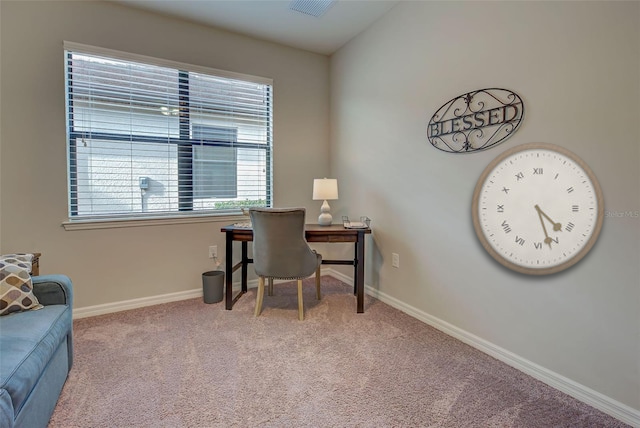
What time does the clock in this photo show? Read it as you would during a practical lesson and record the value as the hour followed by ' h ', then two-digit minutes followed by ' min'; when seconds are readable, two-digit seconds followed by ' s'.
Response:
4 h 27 min
